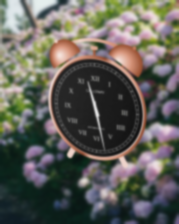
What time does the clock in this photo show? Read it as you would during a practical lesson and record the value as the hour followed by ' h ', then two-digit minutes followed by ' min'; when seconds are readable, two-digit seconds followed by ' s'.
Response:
11 h 28 min
